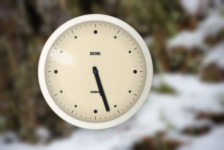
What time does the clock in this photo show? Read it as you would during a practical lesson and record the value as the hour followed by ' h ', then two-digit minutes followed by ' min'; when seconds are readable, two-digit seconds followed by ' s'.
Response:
5 h 27 min
